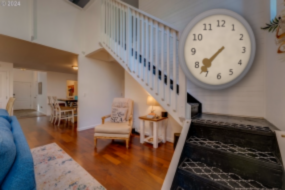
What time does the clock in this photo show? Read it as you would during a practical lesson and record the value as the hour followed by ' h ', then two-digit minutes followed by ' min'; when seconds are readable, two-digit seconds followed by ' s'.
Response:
7 h 37 min
